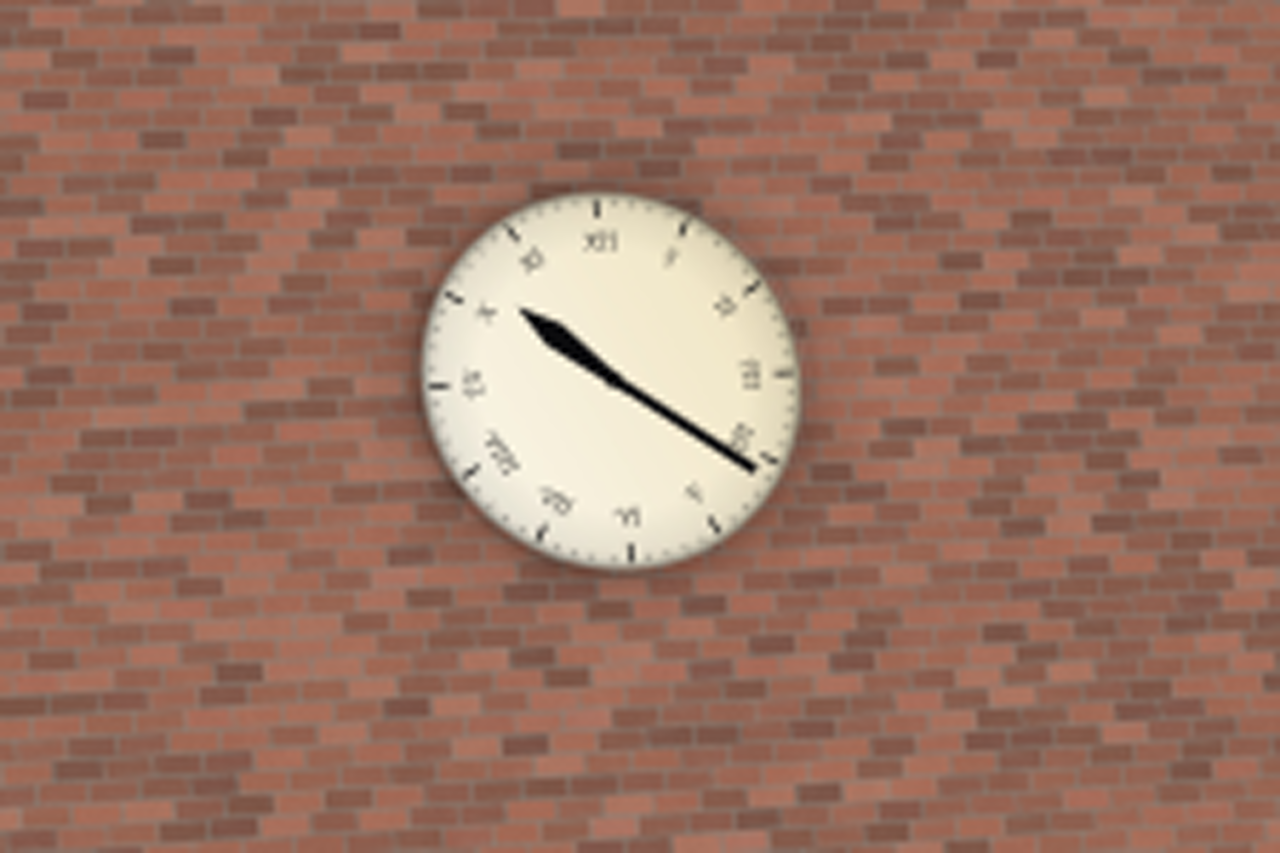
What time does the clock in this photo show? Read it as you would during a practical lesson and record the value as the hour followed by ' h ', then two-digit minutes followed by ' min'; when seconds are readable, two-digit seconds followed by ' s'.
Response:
10 h 21 min
